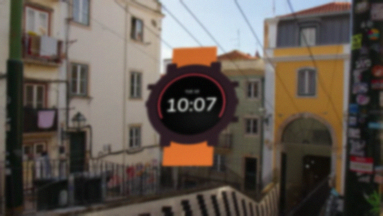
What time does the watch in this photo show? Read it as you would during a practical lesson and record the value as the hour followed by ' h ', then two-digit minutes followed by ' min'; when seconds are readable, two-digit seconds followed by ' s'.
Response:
10 h 07 min
